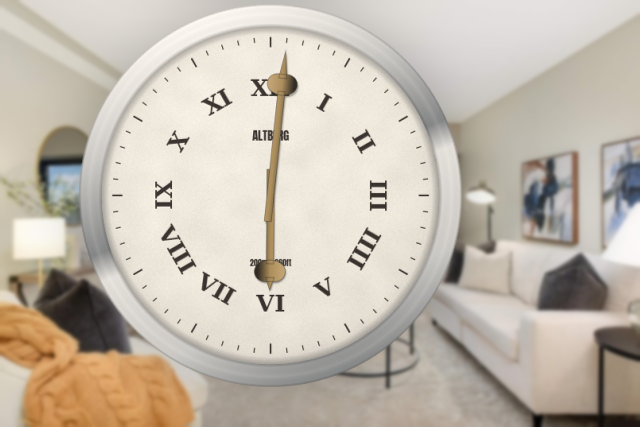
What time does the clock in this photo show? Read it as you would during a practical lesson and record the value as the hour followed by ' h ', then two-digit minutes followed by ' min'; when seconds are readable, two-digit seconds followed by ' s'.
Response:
6 h 01 min
